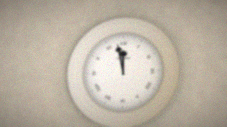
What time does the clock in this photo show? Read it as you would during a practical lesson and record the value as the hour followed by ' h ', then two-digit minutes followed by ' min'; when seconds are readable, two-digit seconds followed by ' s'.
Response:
11 h 58 min
